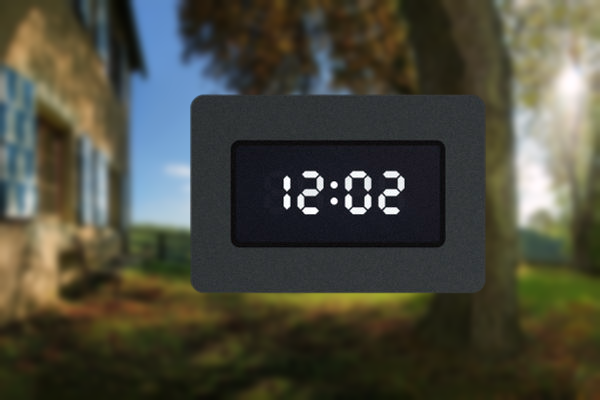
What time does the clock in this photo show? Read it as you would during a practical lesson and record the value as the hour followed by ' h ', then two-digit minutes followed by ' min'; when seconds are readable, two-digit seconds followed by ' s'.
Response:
12 h 02 min
